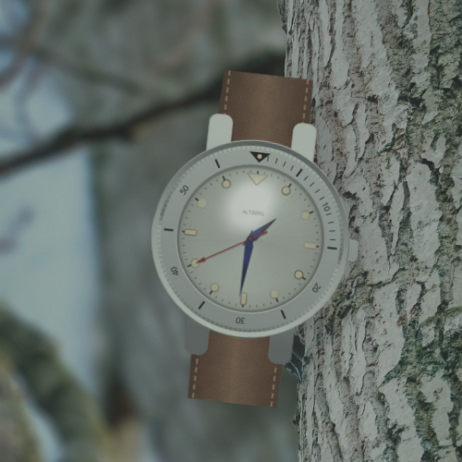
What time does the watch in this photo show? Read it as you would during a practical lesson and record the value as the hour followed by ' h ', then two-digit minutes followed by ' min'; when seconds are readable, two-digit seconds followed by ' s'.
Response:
1 h 30 min 40 s
